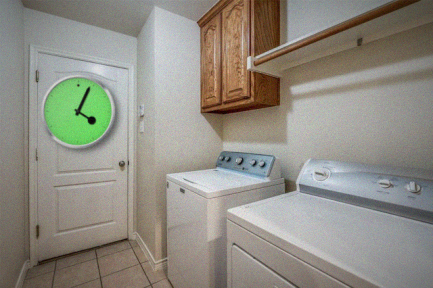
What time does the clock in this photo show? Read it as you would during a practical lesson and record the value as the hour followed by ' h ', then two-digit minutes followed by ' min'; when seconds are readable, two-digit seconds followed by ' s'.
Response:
4 h 04 min
